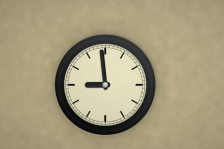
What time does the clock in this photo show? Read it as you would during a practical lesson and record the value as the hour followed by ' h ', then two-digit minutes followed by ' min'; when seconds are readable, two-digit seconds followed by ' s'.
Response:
8 h 59 min
